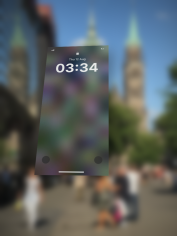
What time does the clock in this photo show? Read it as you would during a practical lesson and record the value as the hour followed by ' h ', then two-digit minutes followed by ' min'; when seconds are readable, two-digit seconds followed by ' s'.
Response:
3 h 34 min
